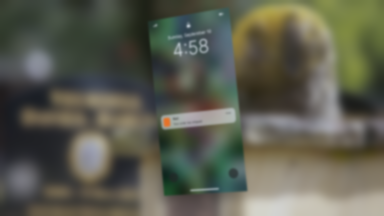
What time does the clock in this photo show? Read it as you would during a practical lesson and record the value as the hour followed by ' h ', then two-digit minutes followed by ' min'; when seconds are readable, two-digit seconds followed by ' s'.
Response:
4 h 58 min
